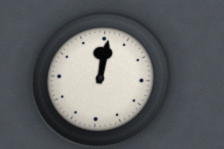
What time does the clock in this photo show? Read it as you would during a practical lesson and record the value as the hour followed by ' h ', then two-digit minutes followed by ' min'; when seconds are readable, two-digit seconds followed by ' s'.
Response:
12 h 01 min
